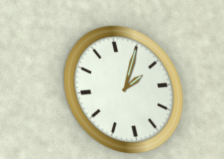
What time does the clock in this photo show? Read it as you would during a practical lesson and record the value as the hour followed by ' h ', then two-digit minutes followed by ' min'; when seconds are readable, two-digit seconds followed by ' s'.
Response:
2 h 05 min
